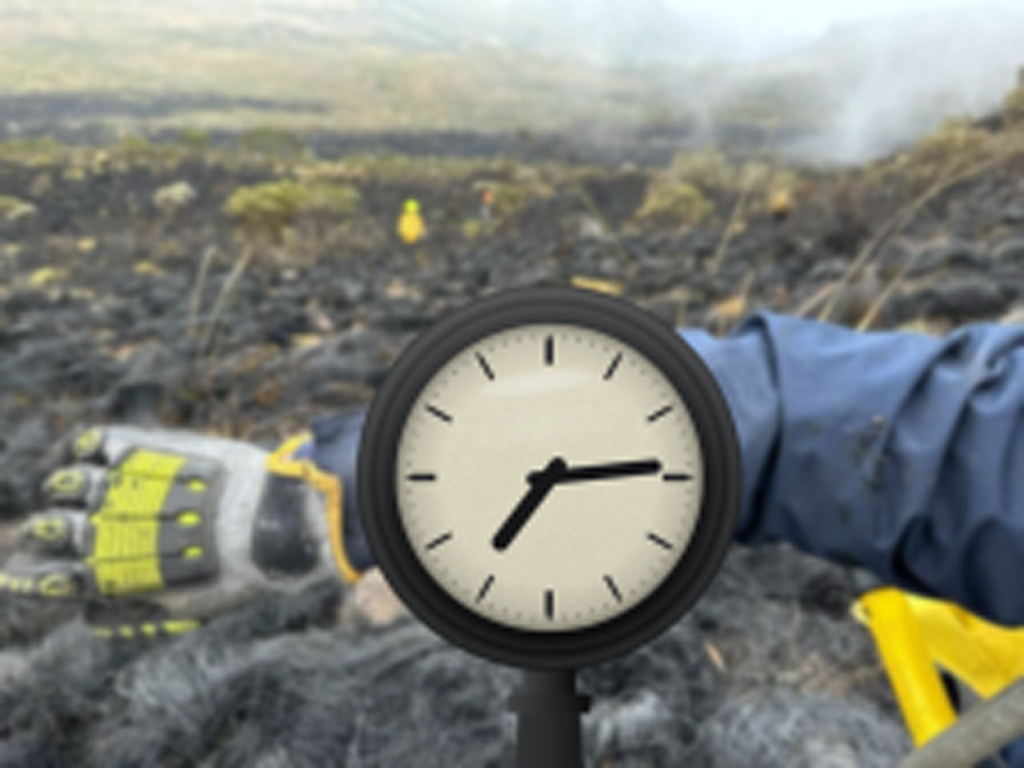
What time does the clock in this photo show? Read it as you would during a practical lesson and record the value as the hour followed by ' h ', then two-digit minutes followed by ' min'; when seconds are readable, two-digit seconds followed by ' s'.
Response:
7 h 14 min
